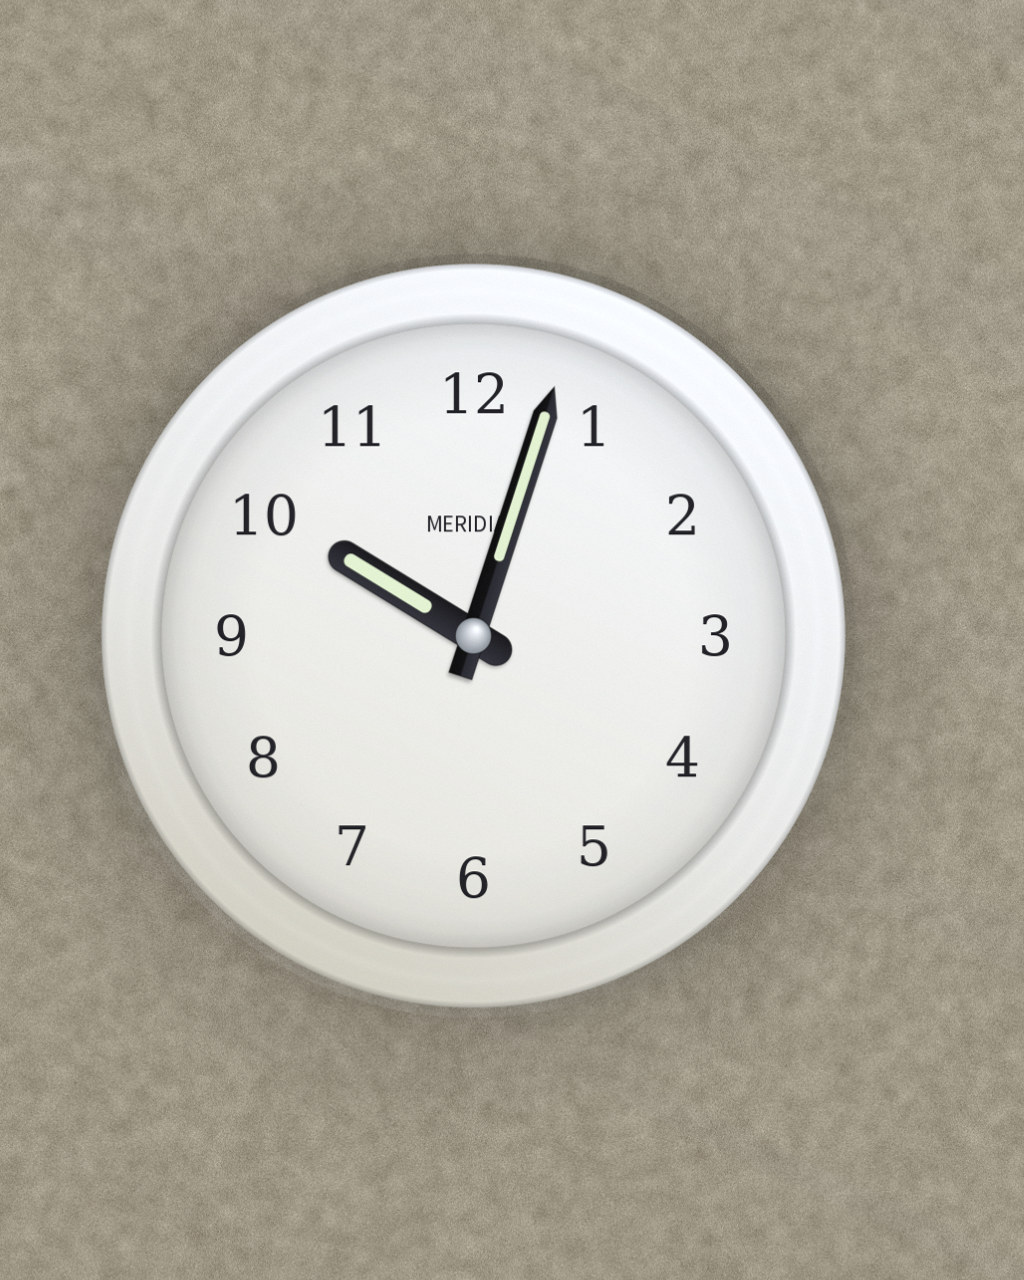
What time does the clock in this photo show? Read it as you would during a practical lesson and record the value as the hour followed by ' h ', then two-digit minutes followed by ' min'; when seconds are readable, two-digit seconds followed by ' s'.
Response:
10 h 03 min
